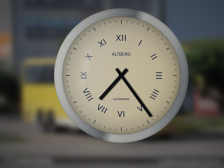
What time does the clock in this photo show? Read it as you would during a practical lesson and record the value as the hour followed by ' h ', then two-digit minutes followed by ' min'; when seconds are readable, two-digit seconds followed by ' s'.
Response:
7 h 24 min
